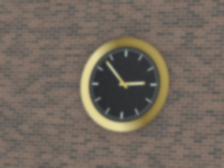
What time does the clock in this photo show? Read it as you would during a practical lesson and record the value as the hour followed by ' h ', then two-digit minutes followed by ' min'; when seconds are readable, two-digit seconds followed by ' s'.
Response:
2 h 53 min
